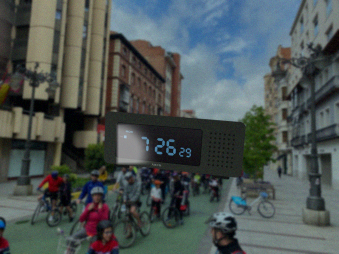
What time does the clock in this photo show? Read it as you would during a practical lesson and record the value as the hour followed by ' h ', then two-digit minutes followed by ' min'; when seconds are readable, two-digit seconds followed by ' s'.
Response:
7 h 26 min 29 s
